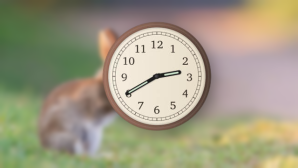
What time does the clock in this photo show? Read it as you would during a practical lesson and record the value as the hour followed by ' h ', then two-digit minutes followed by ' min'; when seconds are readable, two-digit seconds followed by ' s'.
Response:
2 h 40 min
